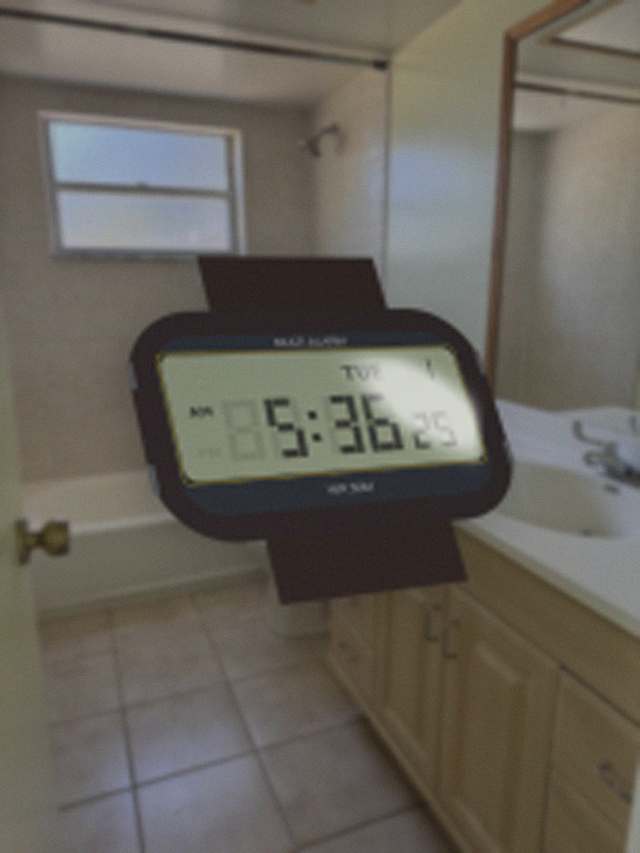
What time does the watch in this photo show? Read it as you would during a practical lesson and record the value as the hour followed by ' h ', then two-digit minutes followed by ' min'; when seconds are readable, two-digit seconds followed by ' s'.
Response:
5 h 36 min 25 s
